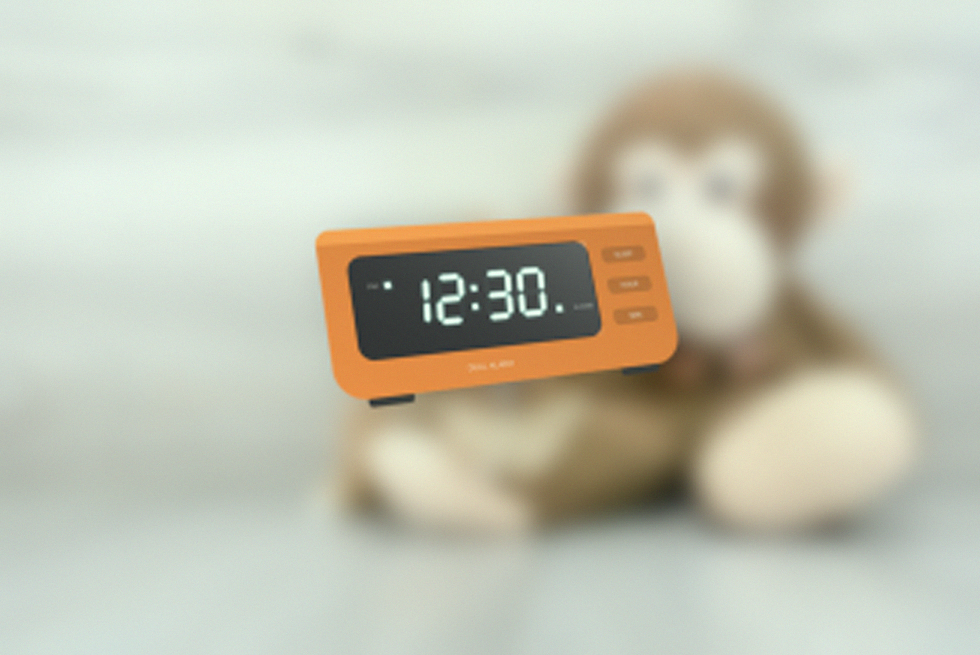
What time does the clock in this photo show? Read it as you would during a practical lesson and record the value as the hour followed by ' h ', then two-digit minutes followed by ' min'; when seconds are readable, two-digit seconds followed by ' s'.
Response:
12 h 30 min
